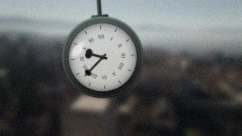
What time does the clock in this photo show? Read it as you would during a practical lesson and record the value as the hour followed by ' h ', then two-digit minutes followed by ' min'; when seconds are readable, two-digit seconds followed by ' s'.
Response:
9 h 38 min
